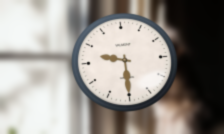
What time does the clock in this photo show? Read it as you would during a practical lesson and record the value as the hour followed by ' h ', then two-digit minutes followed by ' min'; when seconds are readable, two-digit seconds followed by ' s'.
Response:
9 h 30 min
